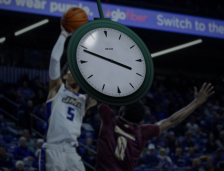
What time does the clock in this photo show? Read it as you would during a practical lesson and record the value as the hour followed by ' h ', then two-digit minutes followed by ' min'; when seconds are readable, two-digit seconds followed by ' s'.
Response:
3 h 49 min
